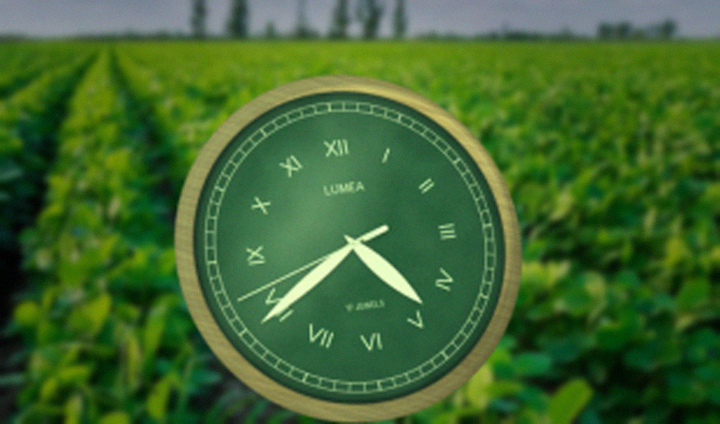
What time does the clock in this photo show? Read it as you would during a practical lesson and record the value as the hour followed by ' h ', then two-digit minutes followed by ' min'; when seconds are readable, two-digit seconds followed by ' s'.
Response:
4 h 39 min 42 s
